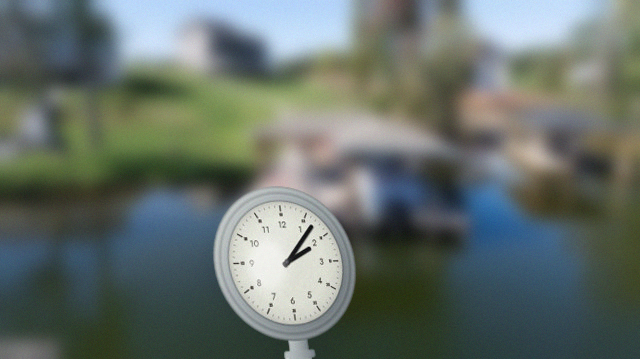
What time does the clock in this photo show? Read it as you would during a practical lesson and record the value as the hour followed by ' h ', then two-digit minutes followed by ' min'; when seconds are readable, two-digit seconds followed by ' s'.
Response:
2 h 07 min
